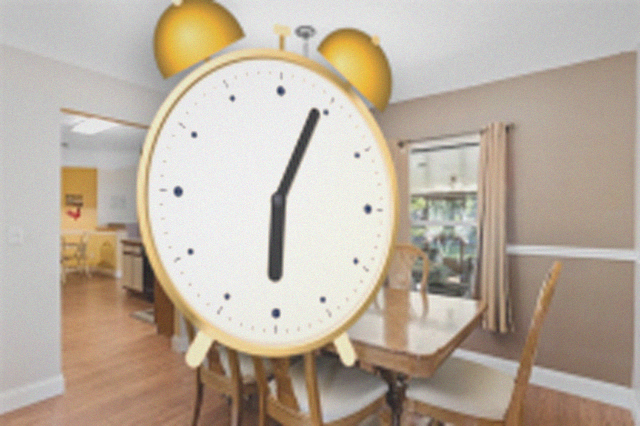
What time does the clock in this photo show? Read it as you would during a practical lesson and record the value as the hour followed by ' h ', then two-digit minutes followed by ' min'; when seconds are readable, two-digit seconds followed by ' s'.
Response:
6 h 04 min
